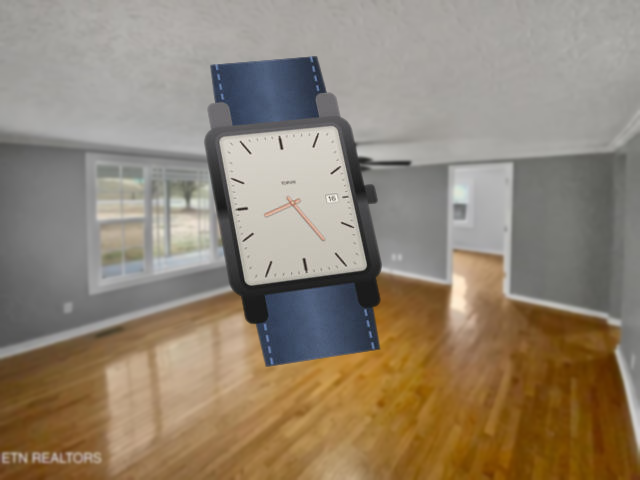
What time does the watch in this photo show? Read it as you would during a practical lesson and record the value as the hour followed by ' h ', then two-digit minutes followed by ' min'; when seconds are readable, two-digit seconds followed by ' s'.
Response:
8 h 25 min
